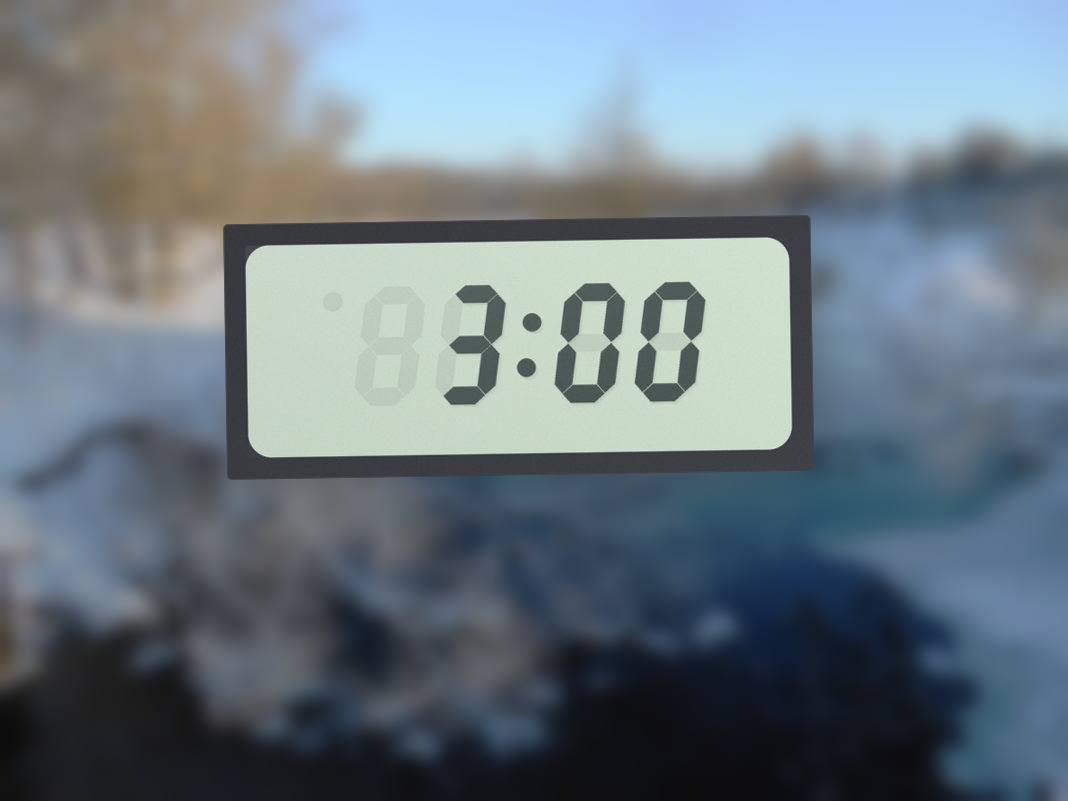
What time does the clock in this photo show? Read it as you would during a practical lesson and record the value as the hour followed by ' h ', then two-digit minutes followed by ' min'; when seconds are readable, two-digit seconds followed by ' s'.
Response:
3 h 00 min
